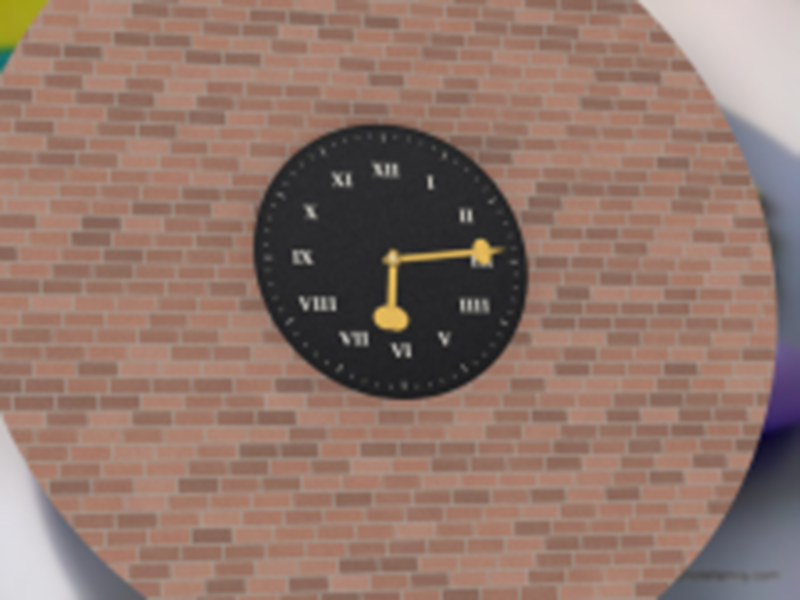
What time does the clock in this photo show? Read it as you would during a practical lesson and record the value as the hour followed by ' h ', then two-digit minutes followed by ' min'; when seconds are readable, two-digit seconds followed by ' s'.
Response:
6 h 14 min
